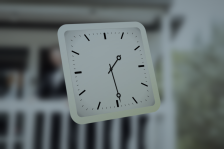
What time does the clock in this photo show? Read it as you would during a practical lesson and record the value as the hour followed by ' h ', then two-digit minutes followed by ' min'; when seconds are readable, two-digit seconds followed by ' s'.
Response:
1 h 29 min
